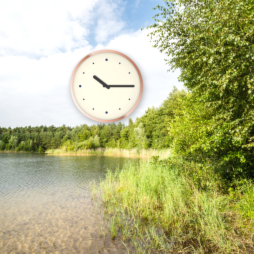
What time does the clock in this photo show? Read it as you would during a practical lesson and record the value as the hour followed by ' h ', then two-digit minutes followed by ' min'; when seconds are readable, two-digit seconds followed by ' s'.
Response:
10 h 15 min
